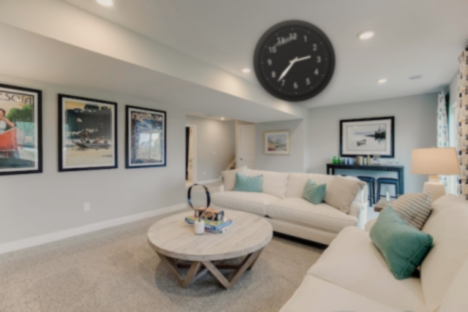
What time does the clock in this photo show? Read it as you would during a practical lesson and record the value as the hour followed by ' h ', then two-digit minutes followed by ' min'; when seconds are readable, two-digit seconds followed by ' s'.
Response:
2 h 37 min
